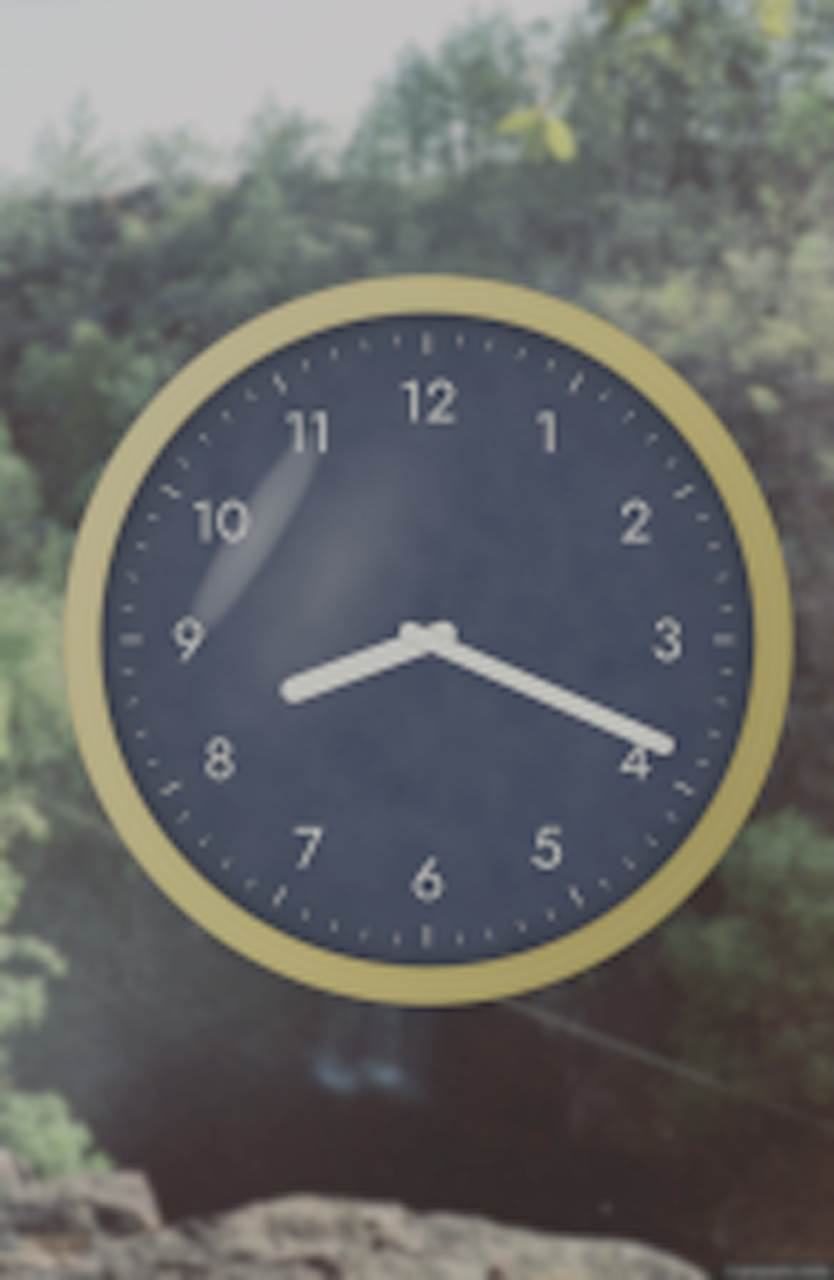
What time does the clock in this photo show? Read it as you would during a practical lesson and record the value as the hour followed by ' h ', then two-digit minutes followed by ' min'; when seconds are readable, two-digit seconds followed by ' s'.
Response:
8 h 19 min
